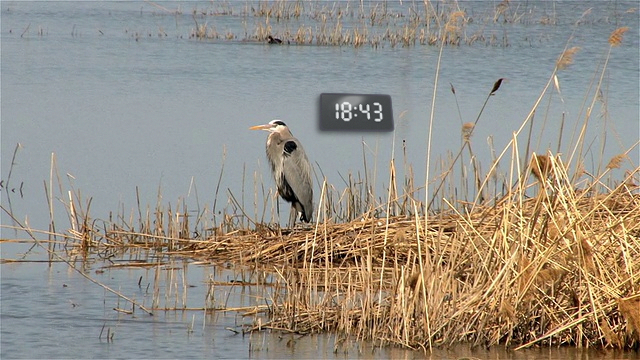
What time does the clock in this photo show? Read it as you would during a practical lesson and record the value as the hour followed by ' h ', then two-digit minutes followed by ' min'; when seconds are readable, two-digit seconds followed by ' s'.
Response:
18 h 43 min
